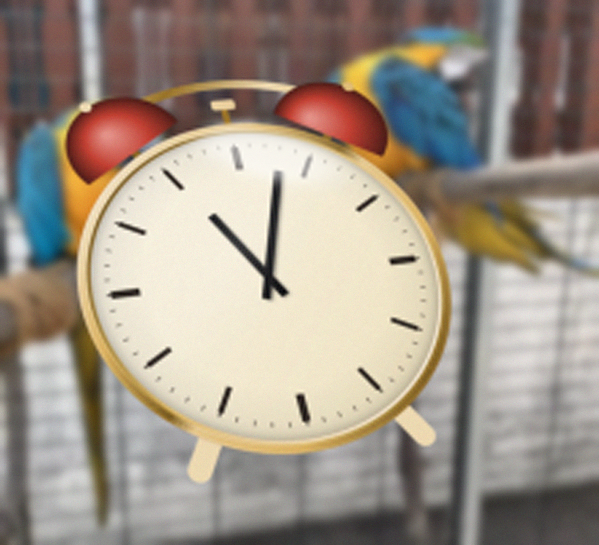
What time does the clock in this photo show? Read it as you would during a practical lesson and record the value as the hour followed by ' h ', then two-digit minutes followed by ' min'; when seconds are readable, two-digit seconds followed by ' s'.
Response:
11 h 03 min
